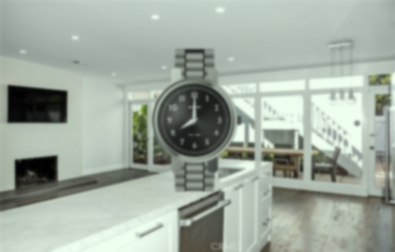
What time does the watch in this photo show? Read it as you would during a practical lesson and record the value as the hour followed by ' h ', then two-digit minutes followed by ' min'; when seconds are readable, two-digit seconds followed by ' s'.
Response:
8 h 00 min
